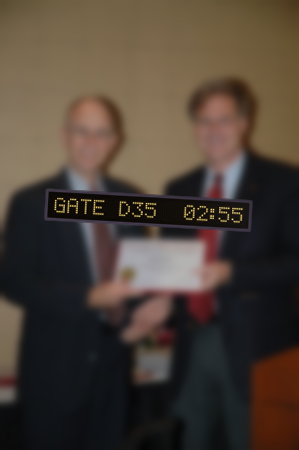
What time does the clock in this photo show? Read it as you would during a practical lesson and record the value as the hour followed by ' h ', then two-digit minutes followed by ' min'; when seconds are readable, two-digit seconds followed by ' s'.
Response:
2 h 55 min
